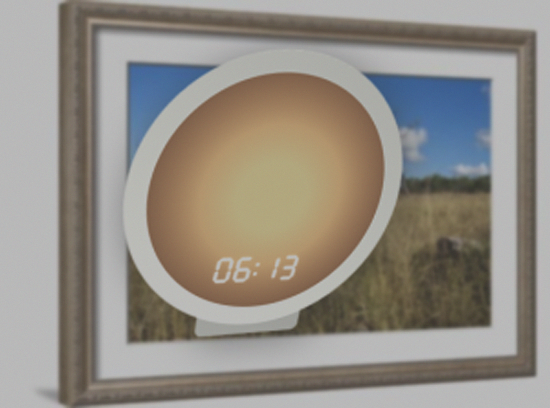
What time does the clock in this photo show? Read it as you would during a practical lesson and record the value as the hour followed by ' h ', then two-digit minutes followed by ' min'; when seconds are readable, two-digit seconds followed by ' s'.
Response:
6 h 13 min
